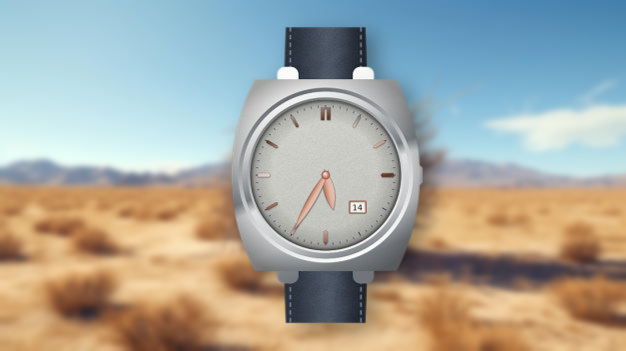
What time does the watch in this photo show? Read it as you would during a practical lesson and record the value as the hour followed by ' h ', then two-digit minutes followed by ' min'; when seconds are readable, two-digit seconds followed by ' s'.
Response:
5 h 35 min
